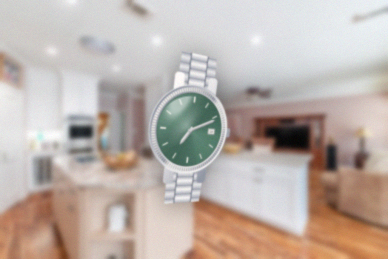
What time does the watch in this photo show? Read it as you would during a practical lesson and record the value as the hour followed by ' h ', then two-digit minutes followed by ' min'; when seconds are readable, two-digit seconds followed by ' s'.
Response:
7 h 11 min
